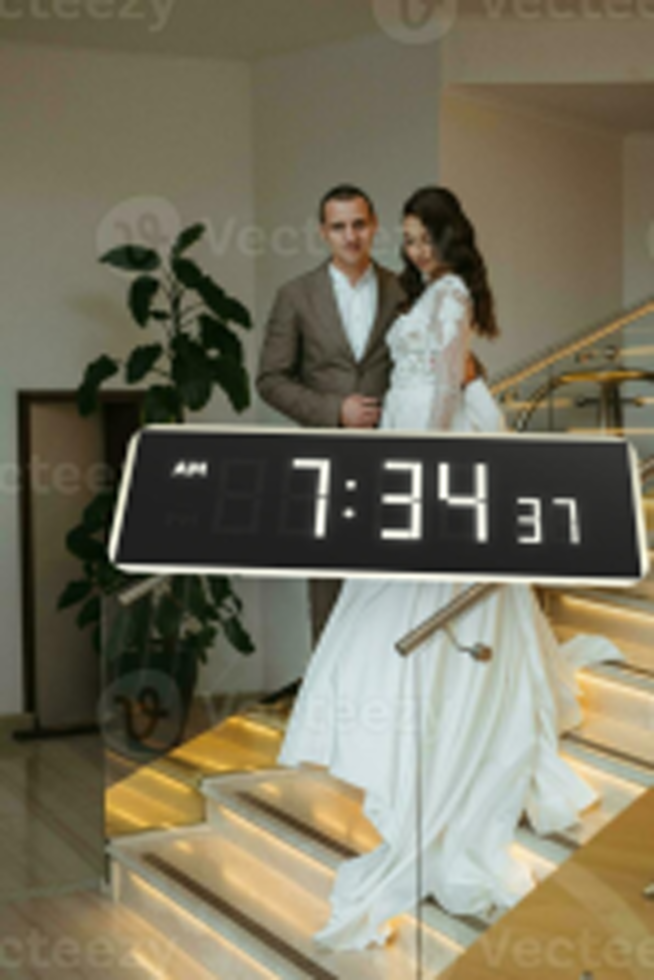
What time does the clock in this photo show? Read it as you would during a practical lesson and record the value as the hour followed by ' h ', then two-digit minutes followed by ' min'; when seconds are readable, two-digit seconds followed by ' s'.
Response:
7 h 34 min 37 s
